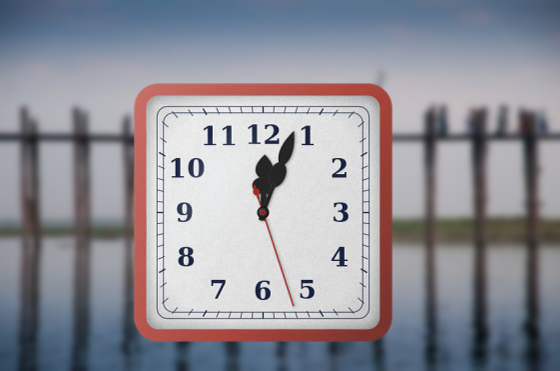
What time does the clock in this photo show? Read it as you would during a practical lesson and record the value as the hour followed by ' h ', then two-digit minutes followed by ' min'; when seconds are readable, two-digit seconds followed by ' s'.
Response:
12 h 03 min 27 s
